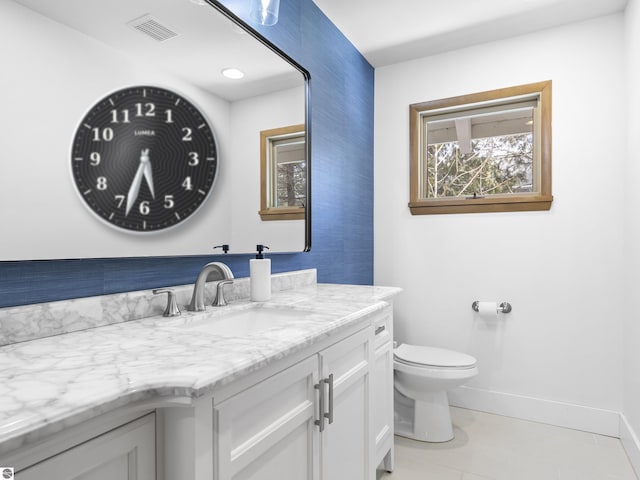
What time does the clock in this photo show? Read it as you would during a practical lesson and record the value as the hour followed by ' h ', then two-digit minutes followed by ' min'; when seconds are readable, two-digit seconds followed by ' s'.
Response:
5 h 33 min
